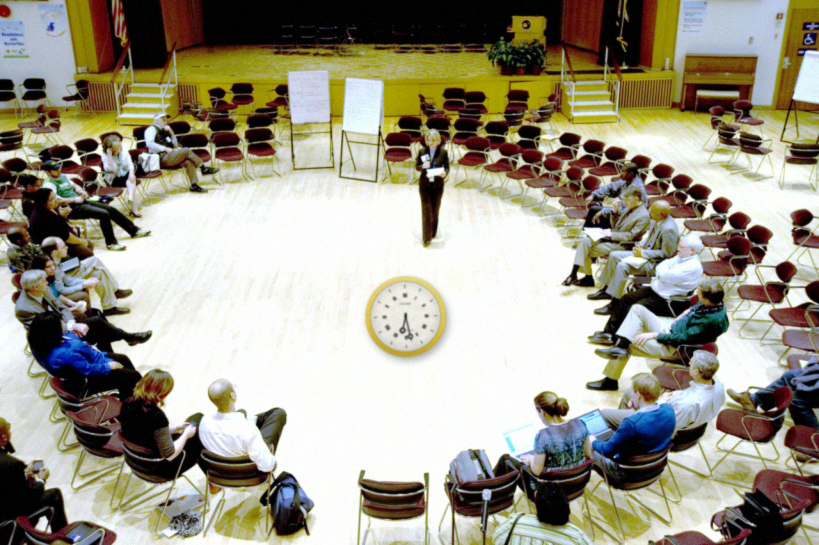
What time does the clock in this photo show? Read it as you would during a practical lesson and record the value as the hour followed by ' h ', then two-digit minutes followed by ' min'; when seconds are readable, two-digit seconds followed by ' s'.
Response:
6 h 28 min
